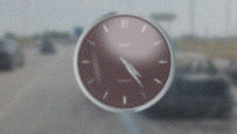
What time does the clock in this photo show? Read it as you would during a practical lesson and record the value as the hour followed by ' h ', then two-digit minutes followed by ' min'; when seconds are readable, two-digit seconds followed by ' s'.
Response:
4 h 24 min
